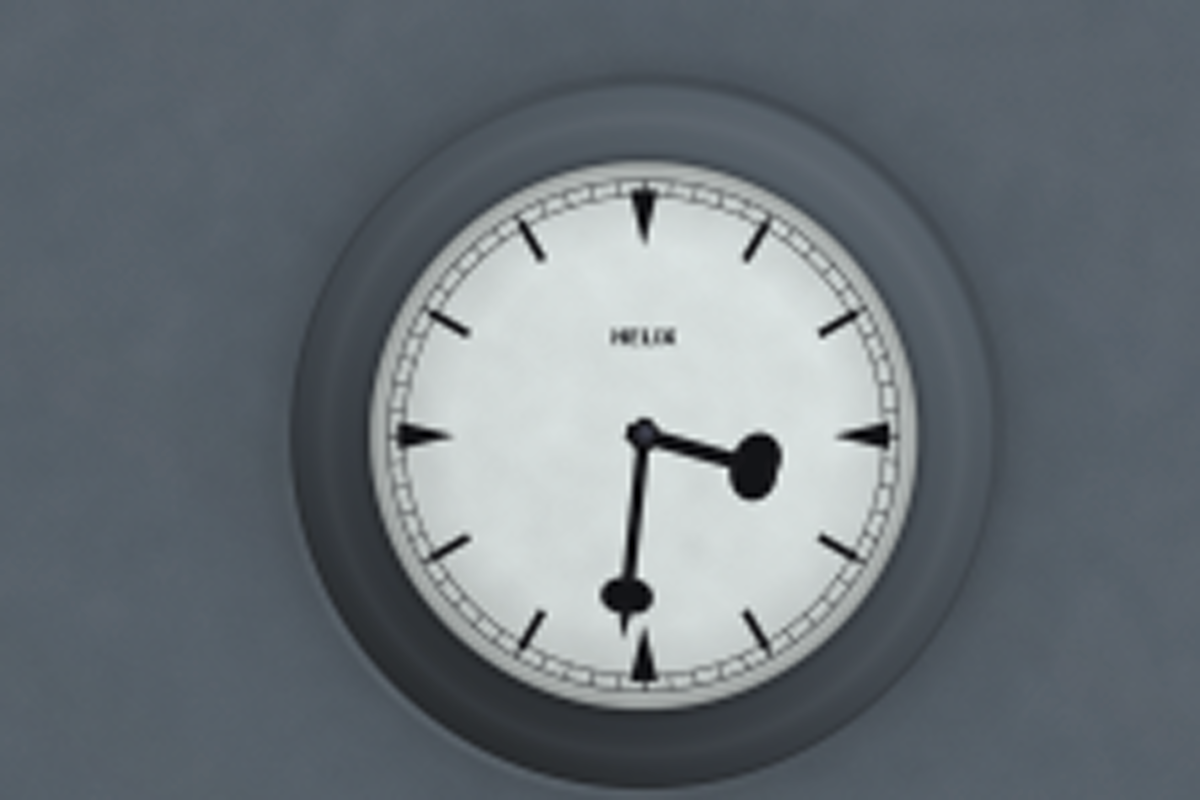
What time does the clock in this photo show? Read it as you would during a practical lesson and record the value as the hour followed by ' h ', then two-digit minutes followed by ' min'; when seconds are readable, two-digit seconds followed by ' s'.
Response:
3 h 31 min
